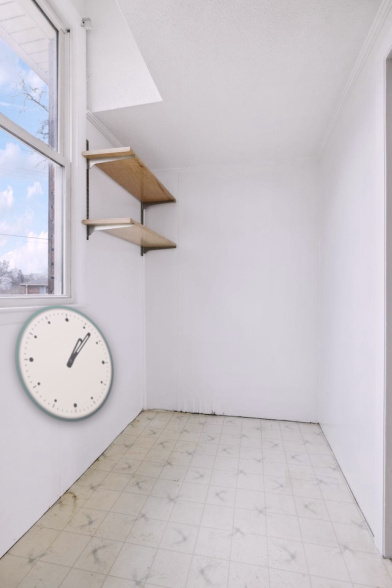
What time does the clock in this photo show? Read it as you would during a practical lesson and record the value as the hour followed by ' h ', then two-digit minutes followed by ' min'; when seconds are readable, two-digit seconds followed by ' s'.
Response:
1 h 07 min
